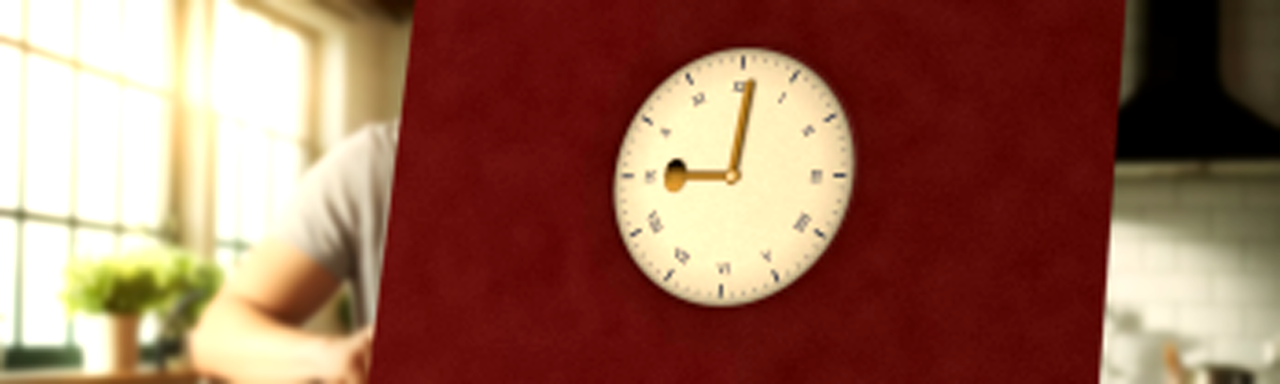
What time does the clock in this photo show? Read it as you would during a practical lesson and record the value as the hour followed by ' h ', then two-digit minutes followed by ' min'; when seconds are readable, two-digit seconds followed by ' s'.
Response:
9 h 01 min
